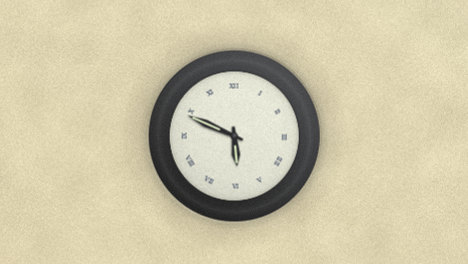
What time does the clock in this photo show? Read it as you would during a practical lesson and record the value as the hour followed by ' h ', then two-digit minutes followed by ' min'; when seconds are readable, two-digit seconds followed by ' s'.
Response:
5 h 49 min
